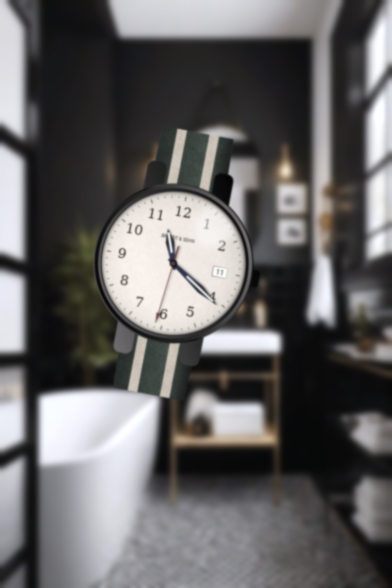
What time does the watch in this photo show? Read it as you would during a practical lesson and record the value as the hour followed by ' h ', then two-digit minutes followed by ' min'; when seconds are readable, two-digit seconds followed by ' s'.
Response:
11 h 20 min 31 s
